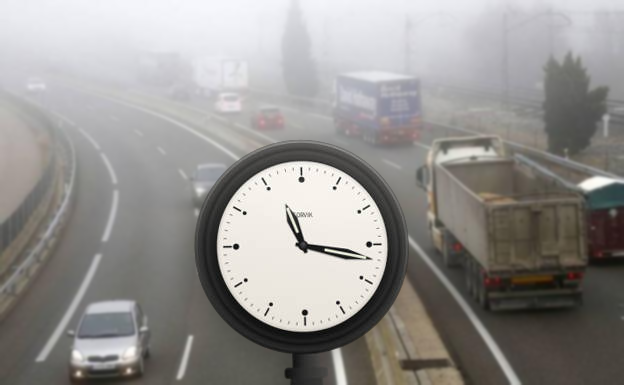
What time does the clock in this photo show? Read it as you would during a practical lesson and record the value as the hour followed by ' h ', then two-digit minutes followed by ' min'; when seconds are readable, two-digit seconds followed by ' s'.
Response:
11 h 17 min
